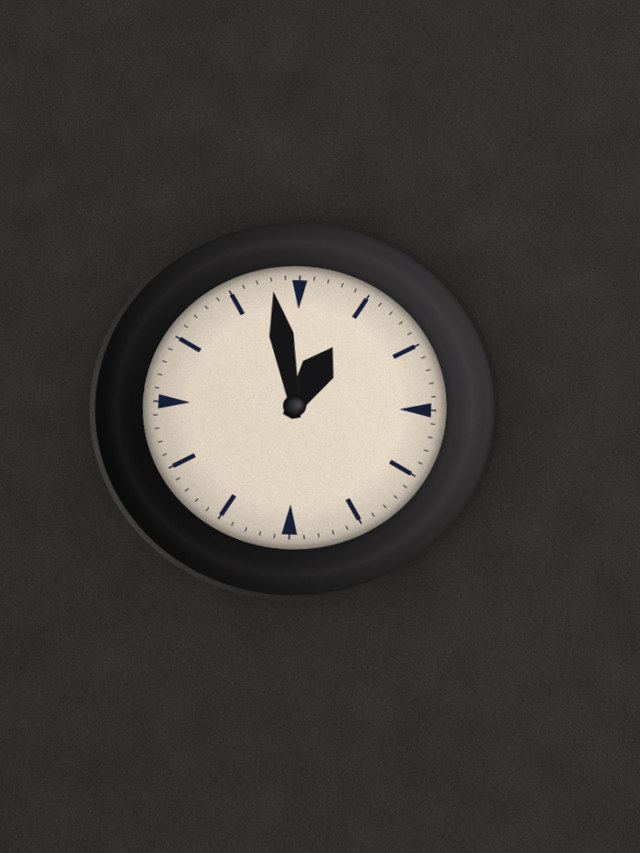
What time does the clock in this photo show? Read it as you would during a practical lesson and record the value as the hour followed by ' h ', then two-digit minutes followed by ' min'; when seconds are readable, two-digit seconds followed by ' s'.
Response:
12 h 58 min
